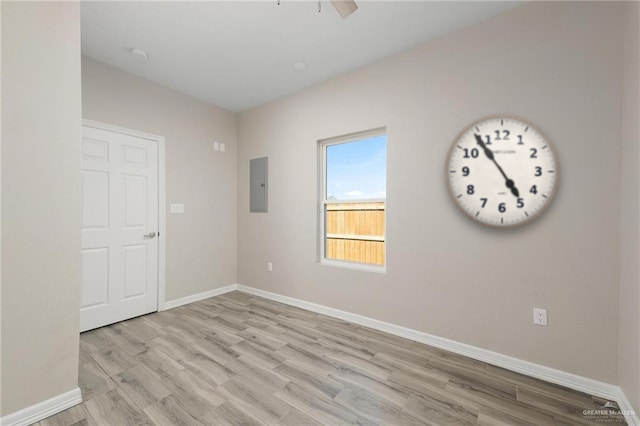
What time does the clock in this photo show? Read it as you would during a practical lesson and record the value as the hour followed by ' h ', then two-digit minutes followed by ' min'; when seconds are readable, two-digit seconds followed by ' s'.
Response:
4 h 54 min
